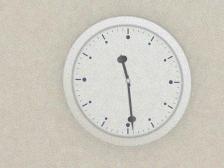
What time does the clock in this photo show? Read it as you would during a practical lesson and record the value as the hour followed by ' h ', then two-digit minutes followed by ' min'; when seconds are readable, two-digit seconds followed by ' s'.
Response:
11 h 29 min
